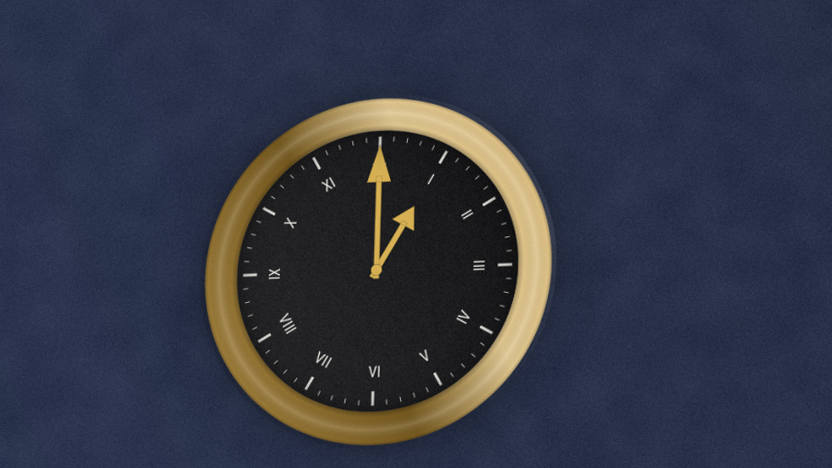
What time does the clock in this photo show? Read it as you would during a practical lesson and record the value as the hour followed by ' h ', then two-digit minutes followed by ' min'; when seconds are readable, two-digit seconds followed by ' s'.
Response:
1 h 00 min
